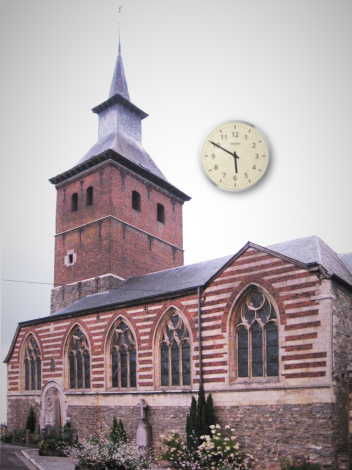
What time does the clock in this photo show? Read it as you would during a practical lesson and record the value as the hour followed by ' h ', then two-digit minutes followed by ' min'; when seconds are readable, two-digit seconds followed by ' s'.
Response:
5 h 50 min
